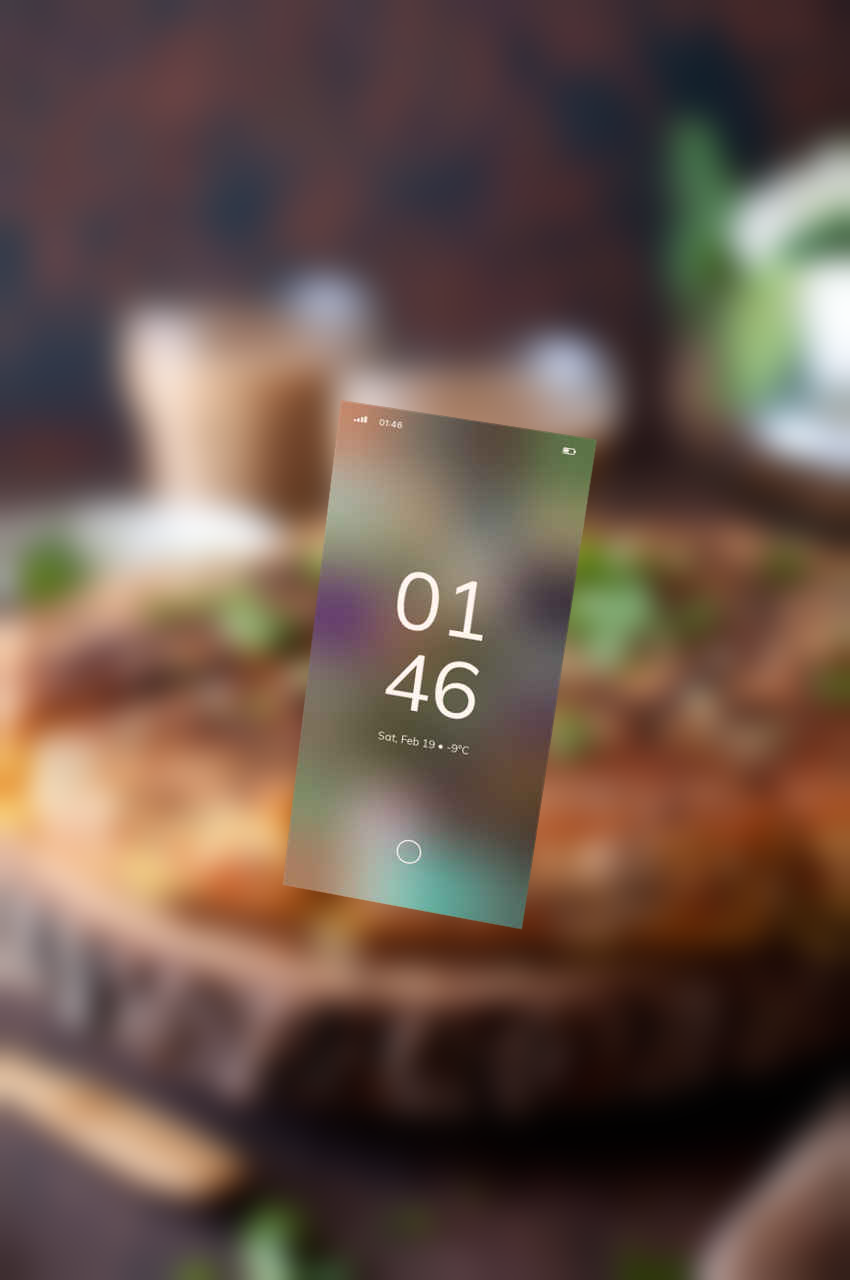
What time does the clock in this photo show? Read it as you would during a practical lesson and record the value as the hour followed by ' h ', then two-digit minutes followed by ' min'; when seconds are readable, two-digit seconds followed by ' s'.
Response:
1 h 46 min
